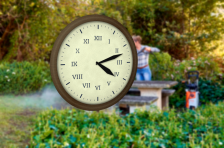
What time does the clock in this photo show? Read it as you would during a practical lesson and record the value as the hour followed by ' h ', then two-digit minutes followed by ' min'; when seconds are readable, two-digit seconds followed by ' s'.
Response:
4 h 12 min
